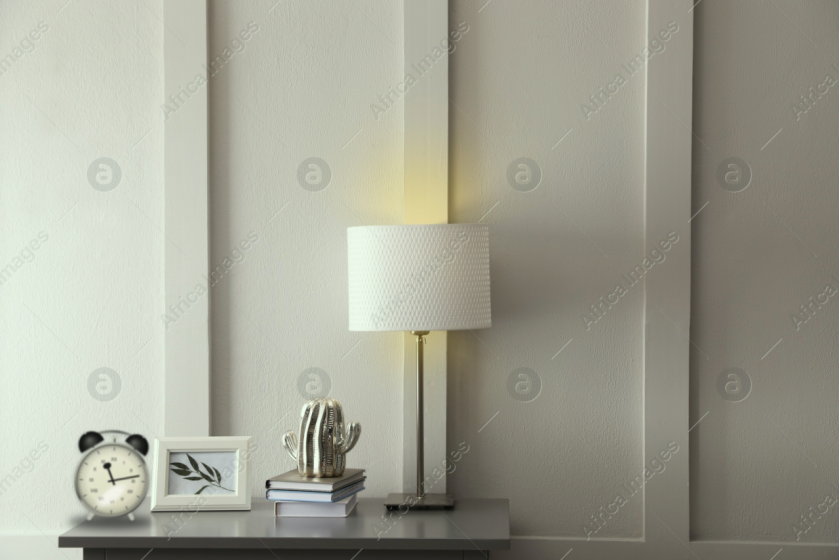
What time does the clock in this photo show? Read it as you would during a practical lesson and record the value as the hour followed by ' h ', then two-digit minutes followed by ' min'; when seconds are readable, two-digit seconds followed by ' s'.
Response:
11 h 13 min
